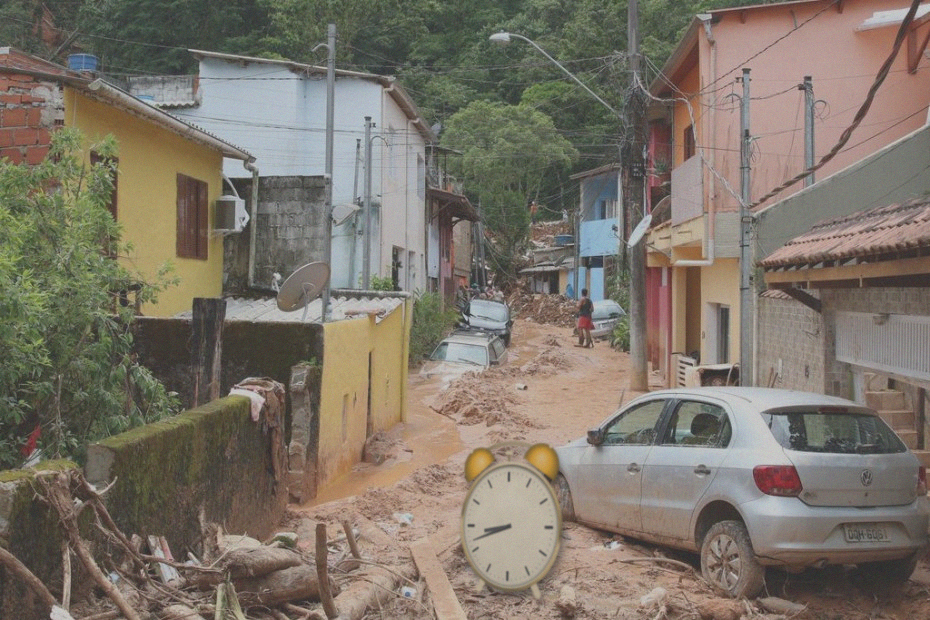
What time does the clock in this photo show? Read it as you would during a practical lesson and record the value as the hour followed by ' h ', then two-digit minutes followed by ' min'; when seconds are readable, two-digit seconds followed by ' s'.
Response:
8 h 42 min
